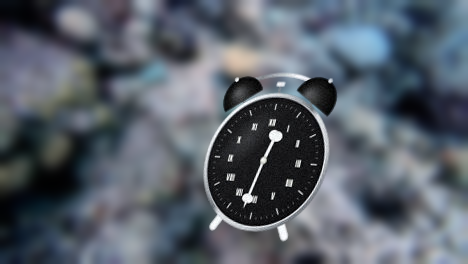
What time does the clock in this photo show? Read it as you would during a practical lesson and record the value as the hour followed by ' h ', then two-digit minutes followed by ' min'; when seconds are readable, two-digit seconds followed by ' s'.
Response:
12 h 32 min
